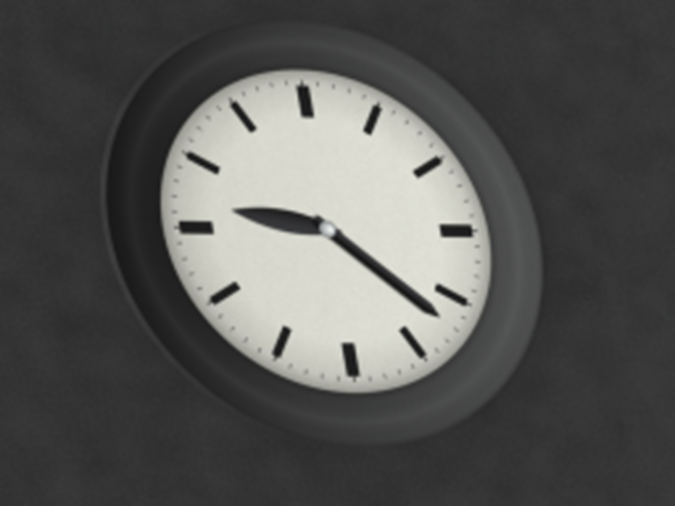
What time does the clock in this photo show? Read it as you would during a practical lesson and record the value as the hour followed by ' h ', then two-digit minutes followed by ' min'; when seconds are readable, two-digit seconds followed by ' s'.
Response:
9 h 22 min
